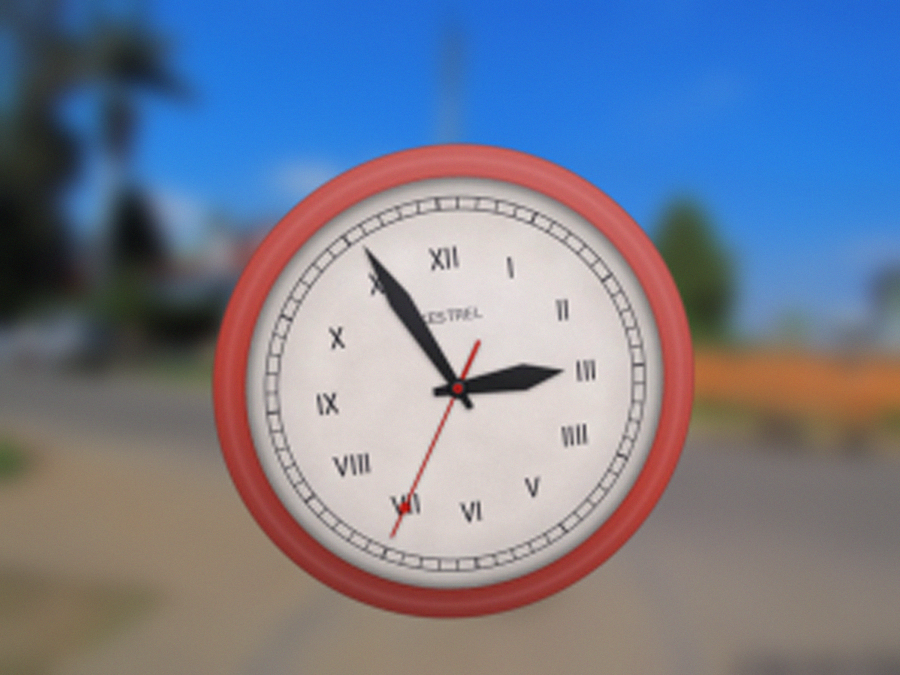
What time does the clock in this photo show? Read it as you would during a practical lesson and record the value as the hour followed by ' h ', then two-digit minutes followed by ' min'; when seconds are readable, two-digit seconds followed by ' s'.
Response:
2 h 55 min 35 s
